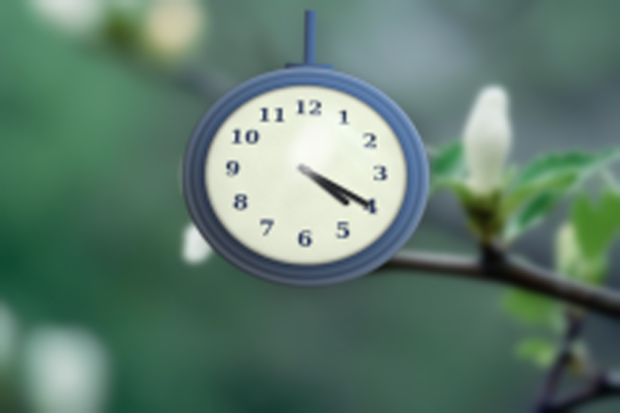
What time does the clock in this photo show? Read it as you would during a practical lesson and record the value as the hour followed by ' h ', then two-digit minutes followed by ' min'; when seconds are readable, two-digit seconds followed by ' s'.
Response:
4 h 20 min
